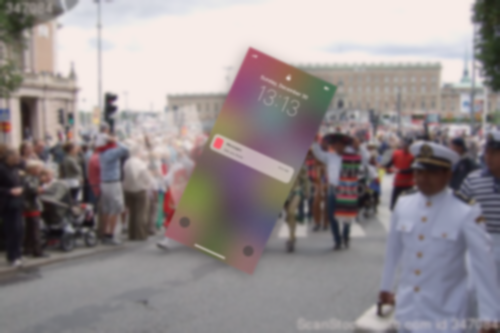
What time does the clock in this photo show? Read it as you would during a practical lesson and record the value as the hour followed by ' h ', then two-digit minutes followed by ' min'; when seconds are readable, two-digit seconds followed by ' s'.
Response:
13 h 13 min
